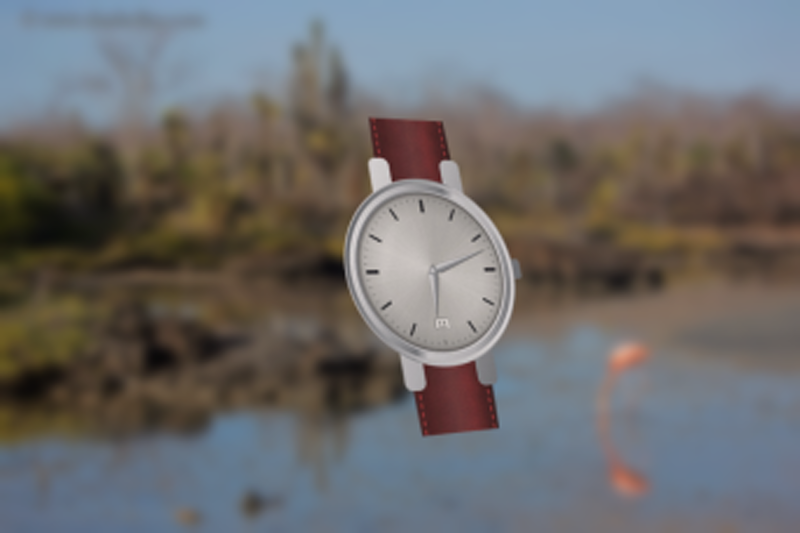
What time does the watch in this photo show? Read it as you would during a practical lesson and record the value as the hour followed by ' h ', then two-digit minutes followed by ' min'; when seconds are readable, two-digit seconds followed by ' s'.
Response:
6 h 12 min
